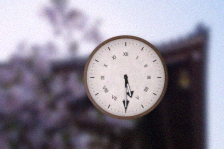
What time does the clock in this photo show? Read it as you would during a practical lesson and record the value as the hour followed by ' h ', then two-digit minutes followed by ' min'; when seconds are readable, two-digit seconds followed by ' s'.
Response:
5 h 30 min
